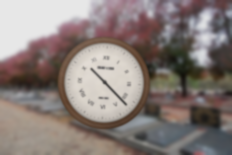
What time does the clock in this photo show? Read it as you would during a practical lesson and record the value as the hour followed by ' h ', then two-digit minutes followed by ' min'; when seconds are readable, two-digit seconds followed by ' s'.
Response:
10 h 22 min
